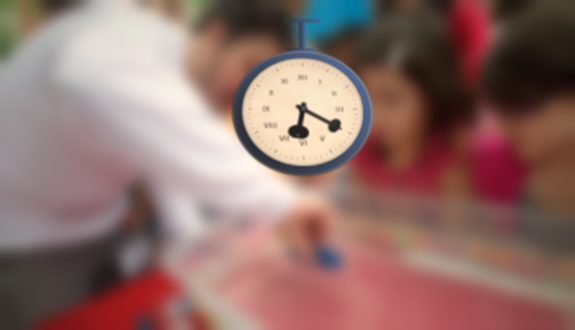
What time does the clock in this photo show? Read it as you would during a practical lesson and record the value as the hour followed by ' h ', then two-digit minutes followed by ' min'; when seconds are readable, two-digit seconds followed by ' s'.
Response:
6 h 20 min
